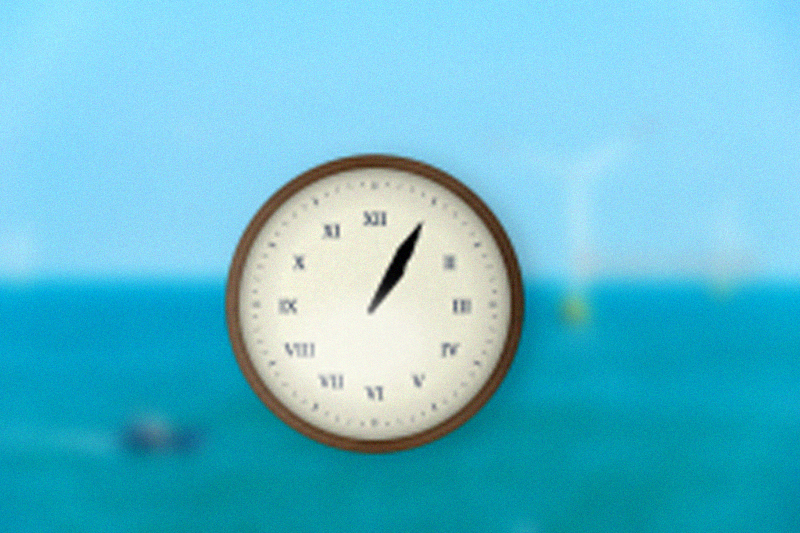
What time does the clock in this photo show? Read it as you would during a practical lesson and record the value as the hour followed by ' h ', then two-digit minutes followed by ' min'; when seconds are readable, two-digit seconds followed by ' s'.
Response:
1 h 05 min
